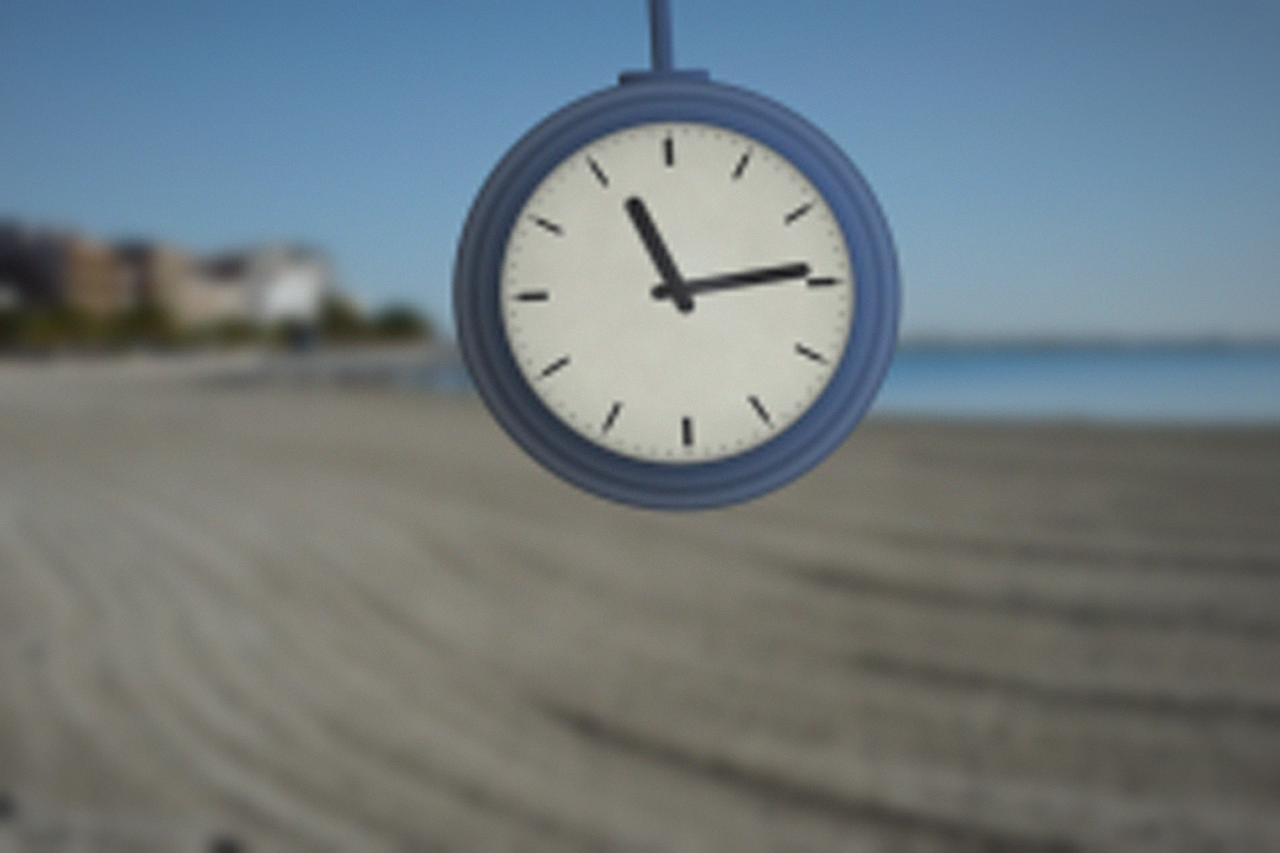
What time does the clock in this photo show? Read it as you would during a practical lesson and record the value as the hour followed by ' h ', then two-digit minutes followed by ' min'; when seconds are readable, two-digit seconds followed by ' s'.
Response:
11 h 14 min
